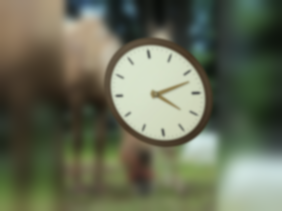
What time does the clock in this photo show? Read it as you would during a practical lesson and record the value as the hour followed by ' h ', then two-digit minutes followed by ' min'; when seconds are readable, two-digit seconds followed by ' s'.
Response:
4 h 12 min
